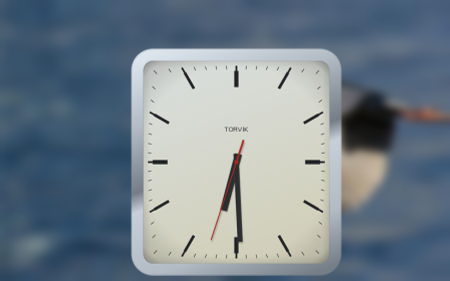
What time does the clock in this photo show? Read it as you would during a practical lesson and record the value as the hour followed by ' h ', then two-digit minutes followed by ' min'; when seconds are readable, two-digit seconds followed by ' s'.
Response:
6 h 29 min 33 s
